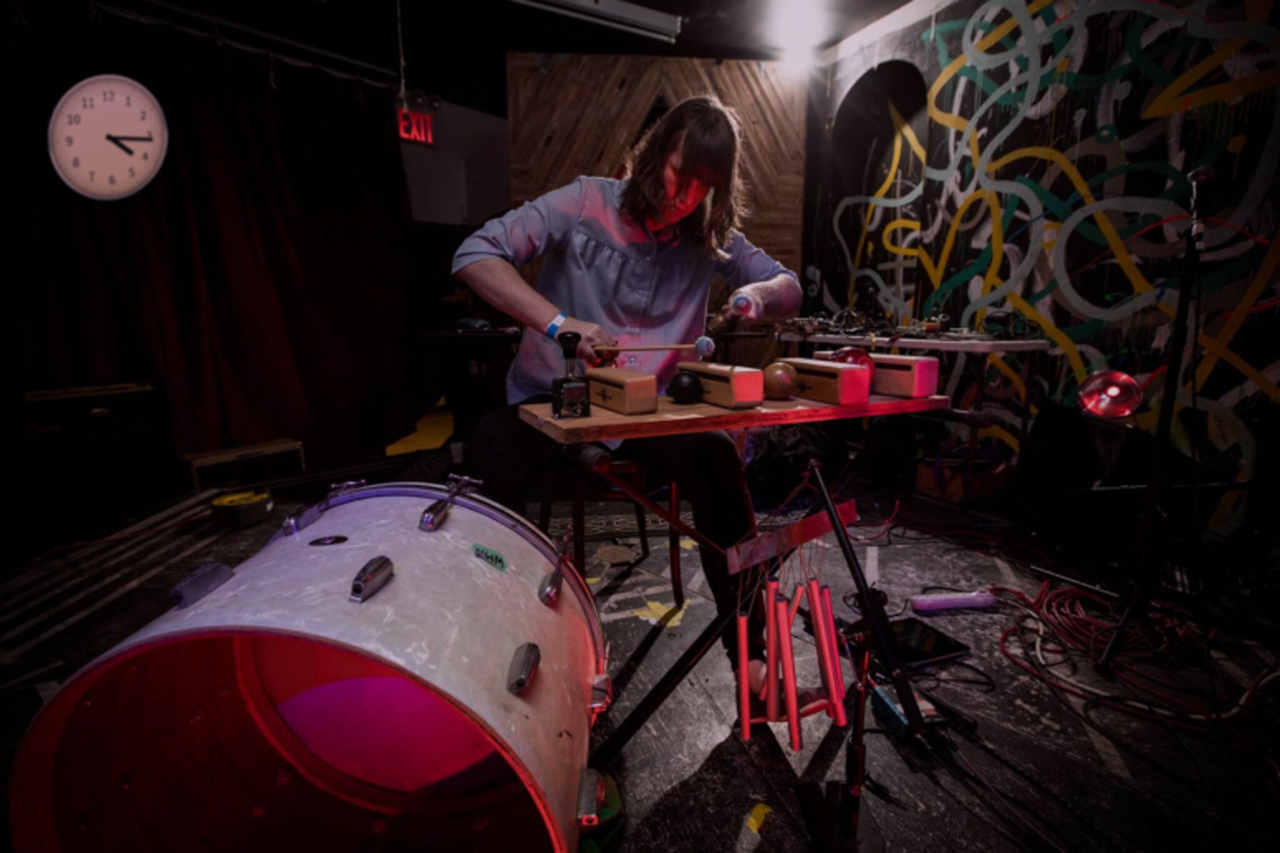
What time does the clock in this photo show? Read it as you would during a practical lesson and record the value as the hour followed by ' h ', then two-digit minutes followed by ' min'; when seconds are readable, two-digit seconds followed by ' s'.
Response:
4 h 16 min
